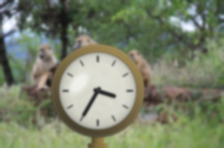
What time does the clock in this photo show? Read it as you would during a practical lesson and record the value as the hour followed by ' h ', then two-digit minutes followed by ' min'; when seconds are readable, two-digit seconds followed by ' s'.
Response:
3 h 35 min
